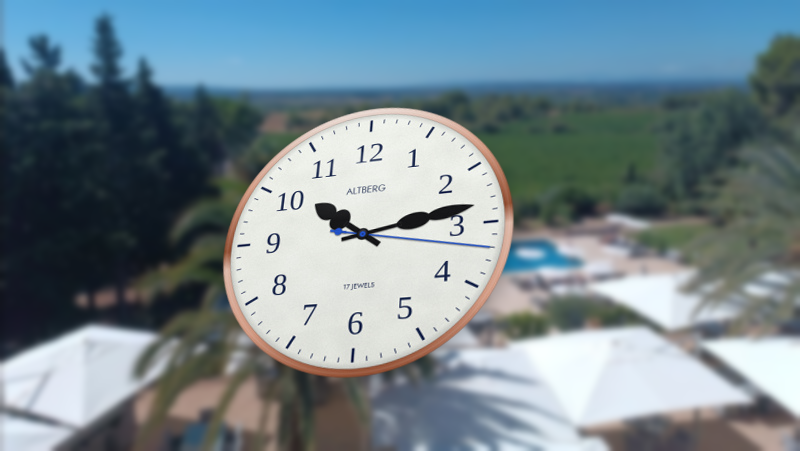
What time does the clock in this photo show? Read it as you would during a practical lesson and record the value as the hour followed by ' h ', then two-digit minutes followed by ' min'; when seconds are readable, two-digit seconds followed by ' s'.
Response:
10 h 13 min 17 s
